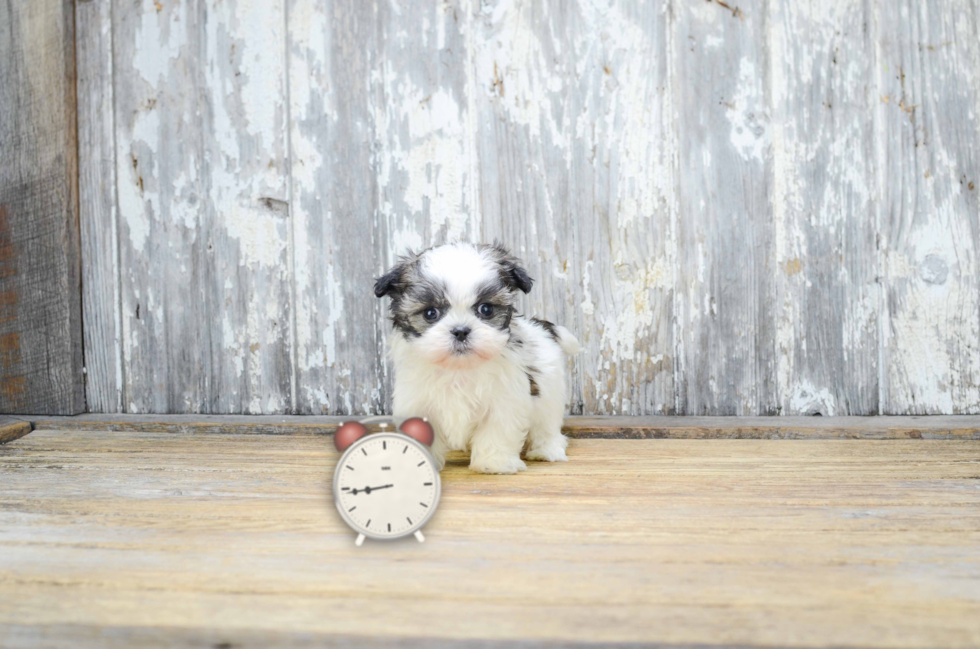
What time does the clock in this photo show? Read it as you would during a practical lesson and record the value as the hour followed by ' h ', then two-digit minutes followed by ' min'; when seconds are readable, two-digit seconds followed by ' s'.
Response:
8 h 44 min
